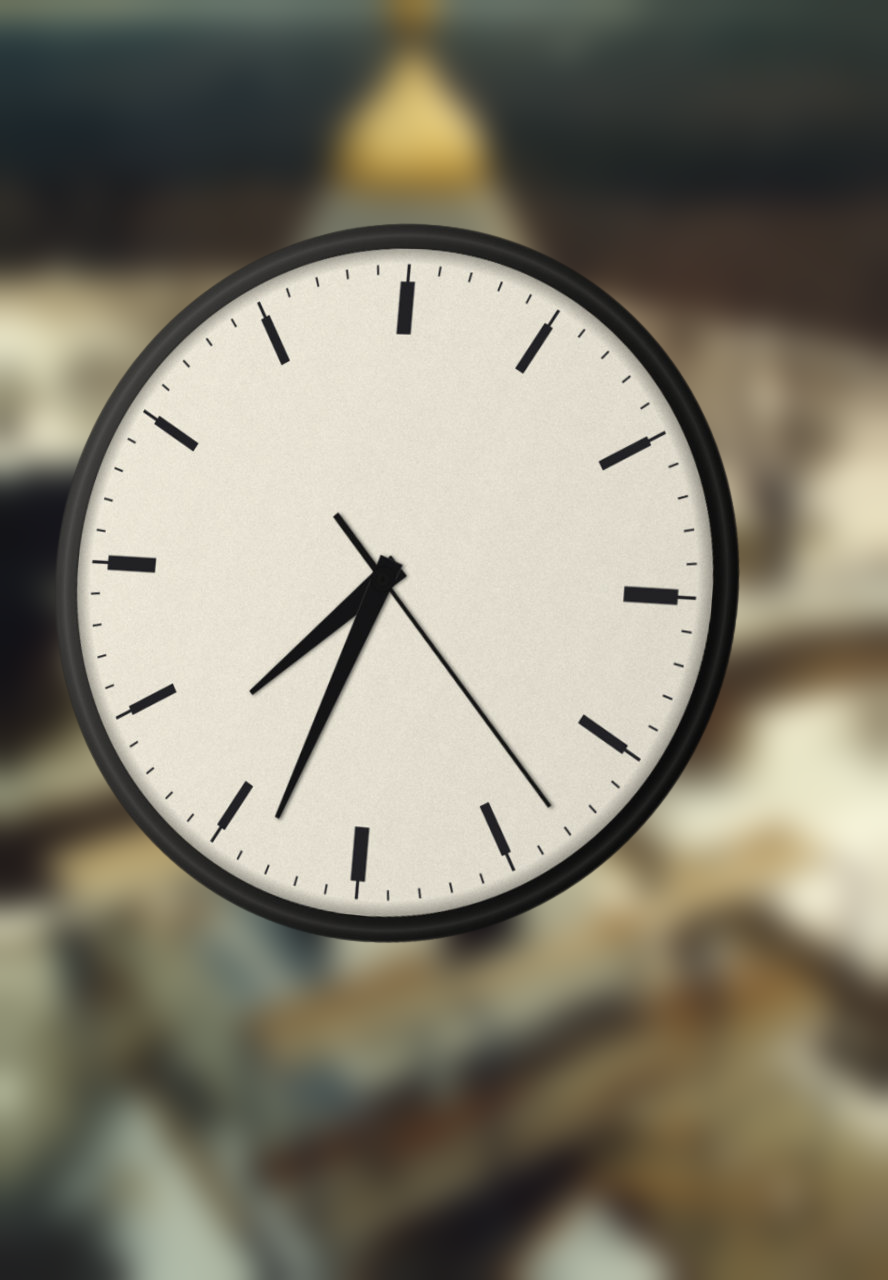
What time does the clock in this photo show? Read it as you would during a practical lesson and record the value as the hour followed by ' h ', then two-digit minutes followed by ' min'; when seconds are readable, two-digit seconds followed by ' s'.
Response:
7 h 33 min 23 s
